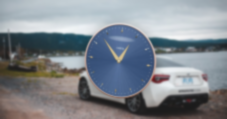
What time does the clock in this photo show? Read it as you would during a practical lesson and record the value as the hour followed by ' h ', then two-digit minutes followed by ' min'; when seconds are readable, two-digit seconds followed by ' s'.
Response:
12 h 53 min
